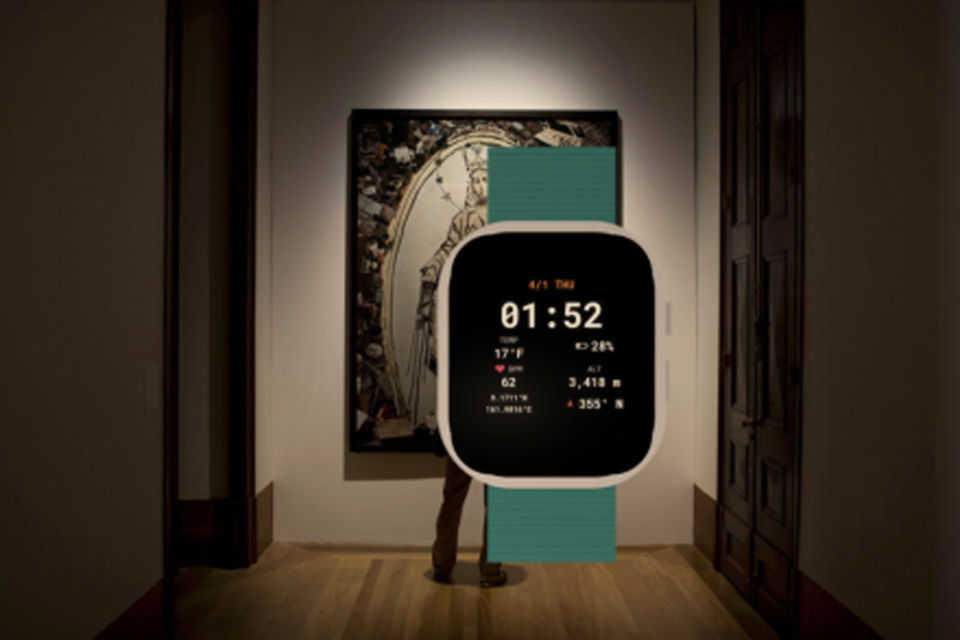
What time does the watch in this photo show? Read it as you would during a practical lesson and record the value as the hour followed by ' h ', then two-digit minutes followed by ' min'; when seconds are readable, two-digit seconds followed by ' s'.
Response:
1 h 52 min
